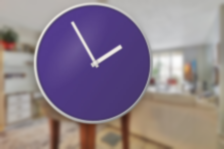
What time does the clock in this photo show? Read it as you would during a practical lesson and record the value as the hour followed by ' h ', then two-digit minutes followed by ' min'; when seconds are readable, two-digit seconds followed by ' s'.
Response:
1 h 55 min
